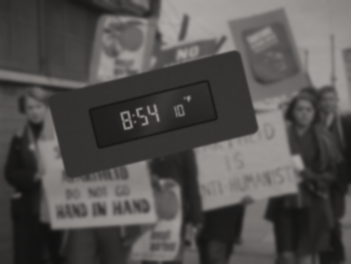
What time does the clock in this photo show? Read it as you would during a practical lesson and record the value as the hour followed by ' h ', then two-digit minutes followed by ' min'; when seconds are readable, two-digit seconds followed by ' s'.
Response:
8 h 54 min
